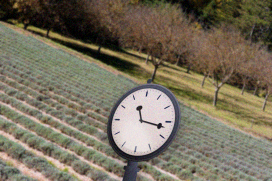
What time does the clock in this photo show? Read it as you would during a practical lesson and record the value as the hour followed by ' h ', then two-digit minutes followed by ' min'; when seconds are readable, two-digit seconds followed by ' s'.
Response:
11 h 17 min
